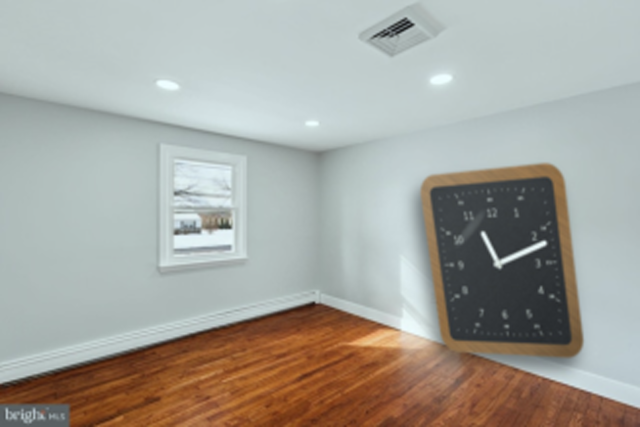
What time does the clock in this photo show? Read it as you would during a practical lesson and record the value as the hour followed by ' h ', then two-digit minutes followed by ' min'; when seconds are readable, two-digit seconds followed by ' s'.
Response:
11 h 12 min
